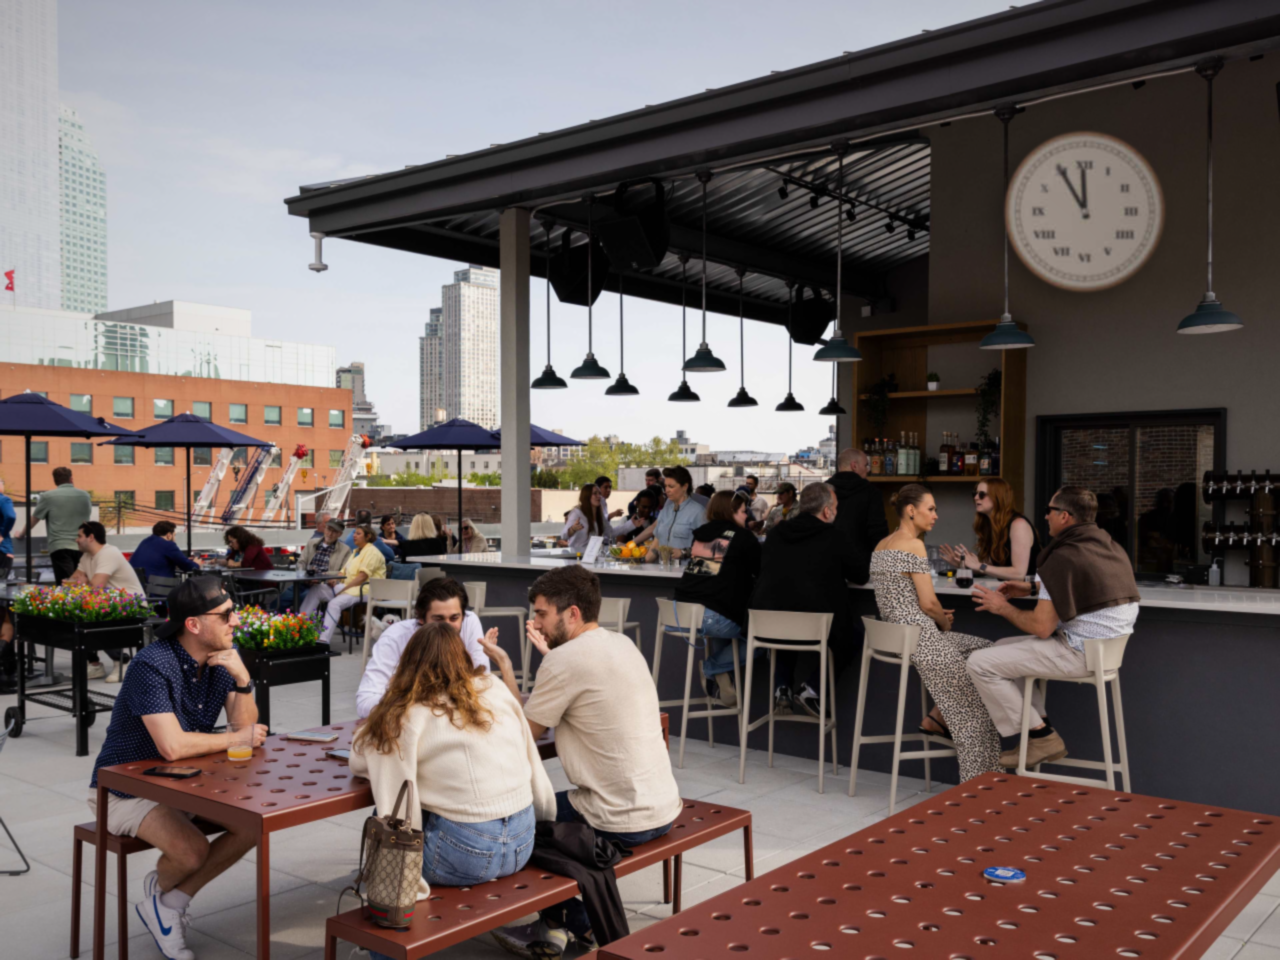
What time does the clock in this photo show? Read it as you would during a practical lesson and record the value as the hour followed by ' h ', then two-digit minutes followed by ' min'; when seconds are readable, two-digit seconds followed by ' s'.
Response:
11 h 55 min
